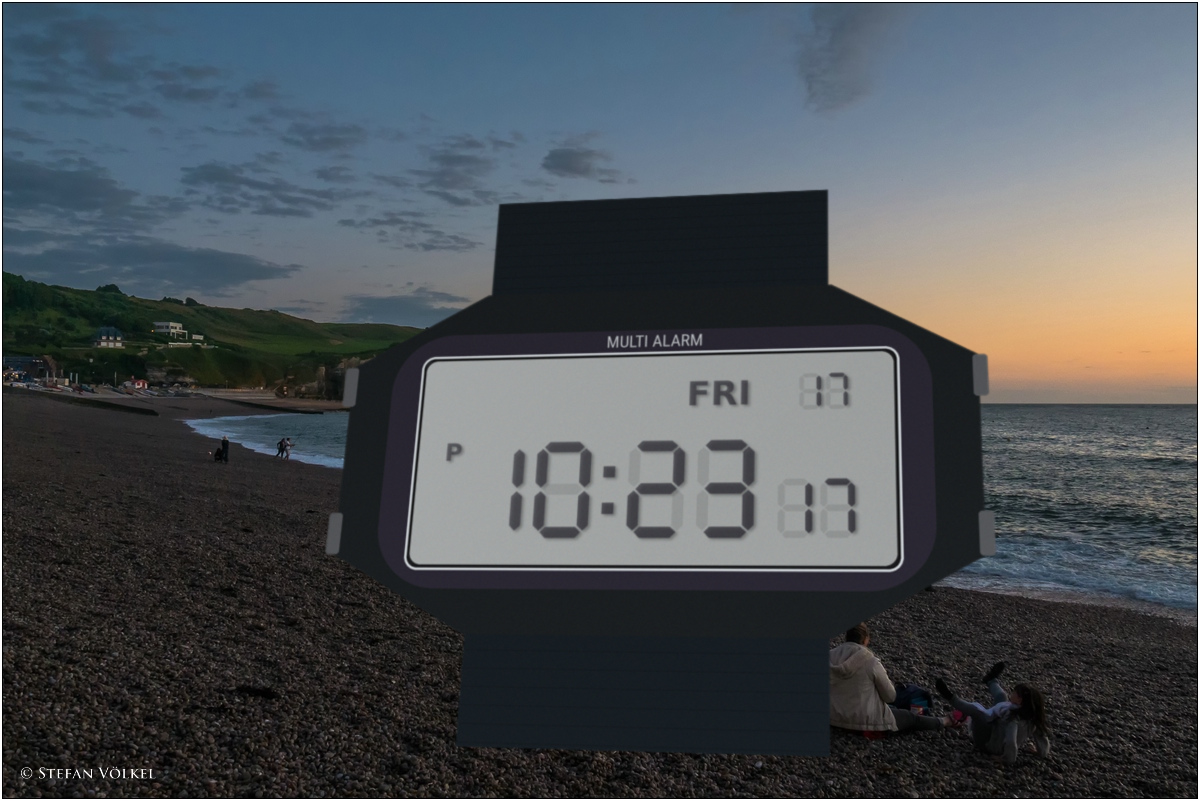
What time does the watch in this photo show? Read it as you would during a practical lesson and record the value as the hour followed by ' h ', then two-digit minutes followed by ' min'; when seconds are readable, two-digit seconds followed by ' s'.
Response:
10 h 23 min 17 s
